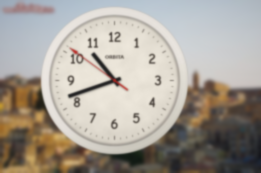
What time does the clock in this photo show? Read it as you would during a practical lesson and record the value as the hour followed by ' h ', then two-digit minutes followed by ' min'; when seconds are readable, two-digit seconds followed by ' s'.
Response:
10 h 41 min 51 s
